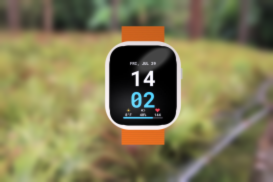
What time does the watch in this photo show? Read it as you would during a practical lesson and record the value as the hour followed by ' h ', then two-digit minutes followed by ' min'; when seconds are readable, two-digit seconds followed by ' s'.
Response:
14 h 02 min
